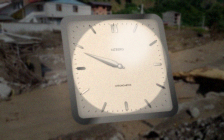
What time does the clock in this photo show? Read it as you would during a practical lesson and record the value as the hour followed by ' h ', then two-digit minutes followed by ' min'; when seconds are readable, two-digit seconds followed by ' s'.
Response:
9 h 49 min
